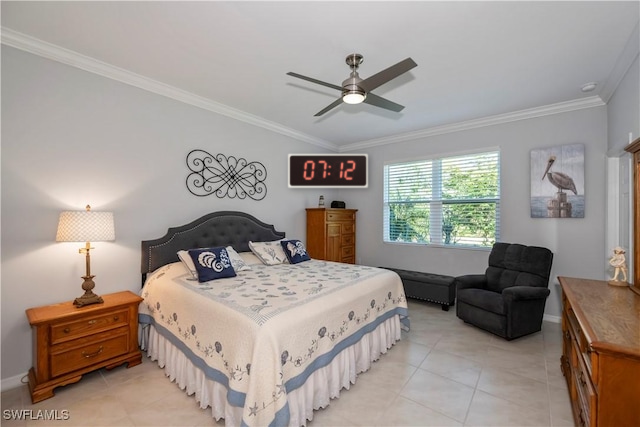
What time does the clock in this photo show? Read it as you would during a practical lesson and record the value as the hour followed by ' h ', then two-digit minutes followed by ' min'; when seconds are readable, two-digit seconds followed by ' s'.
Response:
7 h 12 min
